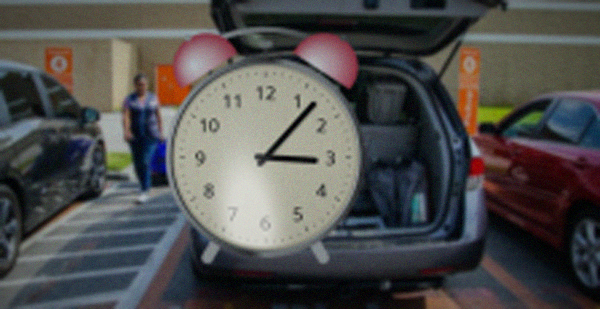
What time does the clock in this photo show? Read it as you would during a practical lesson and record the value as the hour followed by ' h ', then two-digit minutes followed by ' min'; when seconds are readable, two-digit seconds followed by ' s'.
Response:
3 h 07 min
